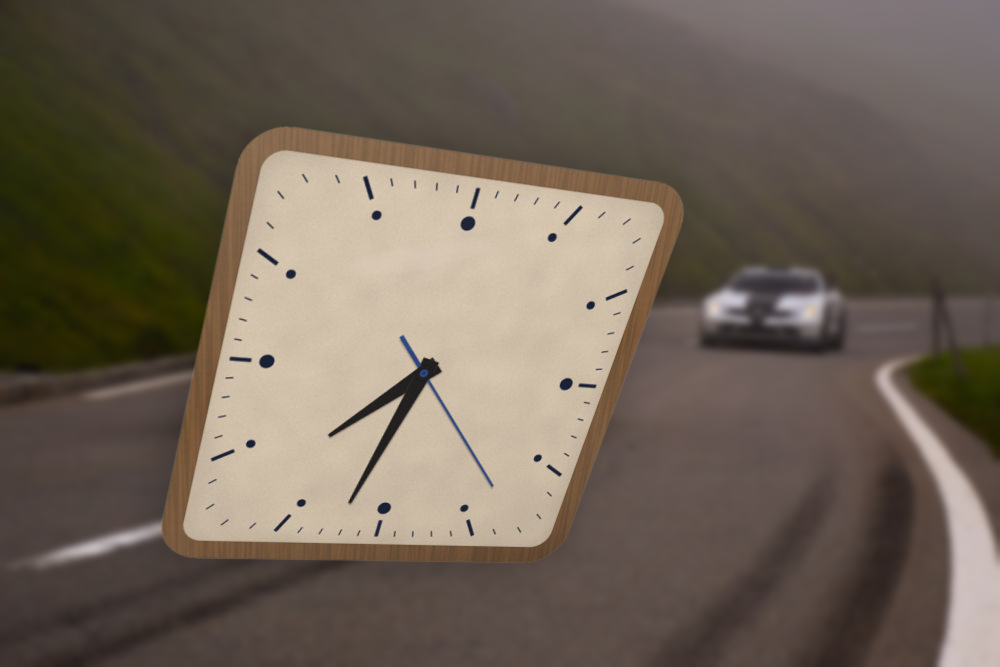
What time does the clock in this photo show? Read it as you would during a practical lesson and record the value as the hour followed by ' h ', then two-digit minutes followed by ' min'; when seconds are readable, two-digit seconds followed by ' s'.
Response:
7 h 32 min 23 s
